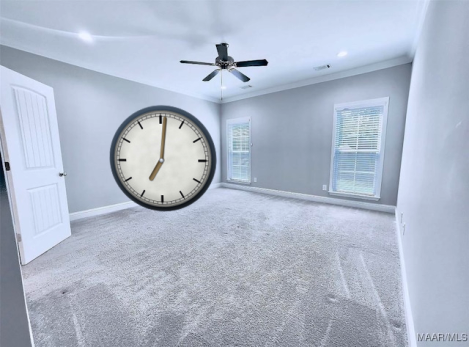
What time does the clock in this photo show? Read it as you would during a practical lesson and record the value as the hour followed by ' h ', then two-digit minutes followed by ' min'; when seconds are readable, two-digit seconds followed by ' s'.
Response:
7 h 01 min
